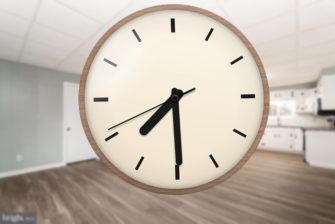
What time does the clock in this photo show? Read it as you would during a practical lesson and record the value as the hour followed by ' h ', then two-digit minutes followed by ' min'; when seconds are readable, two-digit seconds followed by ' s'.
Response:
7 h 29 min 41 s
